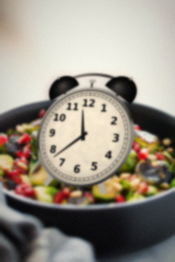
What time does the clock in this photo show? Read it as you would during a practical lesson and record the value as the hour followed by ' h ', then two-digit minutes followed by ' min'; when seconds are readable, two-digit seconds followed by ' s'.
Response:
11 h 38 min
